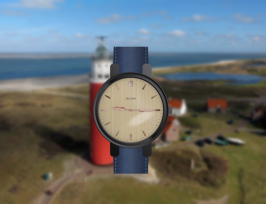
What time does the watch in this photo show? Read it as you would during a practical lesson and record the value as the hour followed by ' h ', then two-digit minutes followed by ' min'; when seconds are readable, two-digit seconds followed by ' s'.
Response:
9 h 15 min
